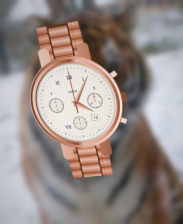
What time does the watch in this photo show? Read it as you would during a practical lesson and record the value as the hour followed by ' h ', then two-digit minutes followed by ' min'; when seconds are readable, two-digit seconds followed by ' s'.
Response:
4 h 06 min
